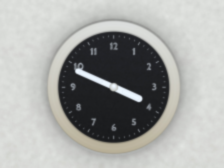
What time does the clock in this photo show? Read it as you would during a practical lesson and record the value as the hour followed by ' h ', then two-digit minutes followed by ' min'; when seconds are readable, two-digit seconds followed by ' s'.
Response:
3 h 49 min
